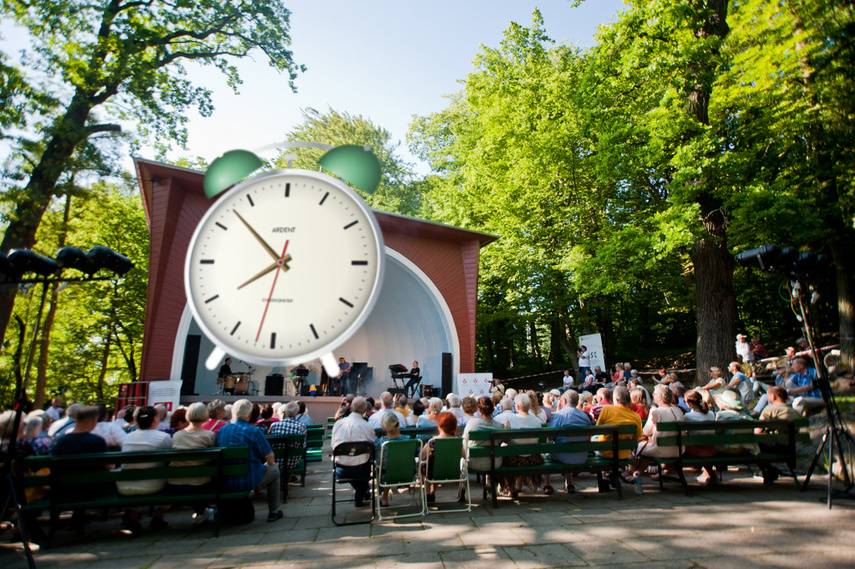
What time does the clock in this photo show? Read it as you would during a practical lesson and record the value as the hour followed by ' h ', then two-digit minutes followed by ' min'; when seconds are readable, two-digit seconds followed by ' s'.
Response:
7 h 52 min 32 s
